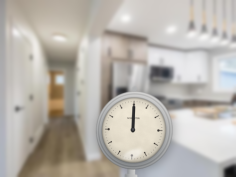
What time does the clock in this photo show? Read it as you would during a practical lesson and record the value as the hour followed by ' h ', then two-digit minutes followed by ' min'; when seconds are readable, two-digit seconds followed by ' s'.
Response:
12 h 00 min
